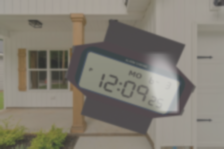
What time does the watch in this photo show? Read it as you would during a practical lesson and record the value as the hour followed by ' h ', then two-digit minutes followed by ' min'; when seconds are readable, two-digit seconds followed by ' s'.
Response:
12 h 09 min 25 s
